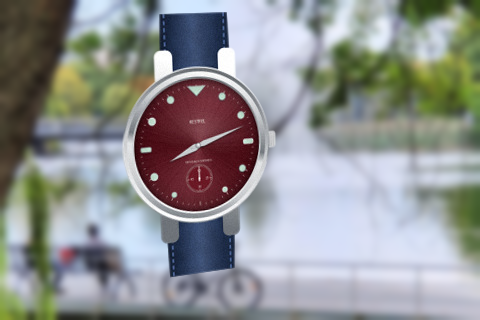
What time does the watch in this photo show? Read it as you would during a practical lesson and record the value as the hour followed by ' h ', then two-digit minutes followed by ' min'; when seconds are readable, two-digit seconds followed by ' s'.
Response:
8 h 12 min
